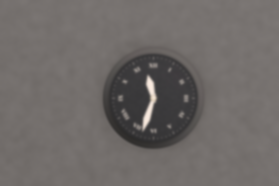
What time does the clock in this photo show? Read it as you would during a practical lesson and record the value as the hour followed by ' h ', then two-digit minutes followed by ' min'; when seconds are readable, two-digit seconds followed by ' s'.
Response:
11 h 33 min
